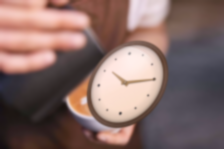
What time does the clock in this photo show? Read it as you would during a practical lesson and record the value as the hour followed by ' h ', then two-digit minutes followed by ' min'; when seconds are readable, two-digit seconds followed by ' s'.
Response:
10 h 15 min
